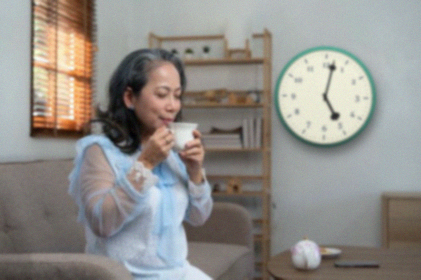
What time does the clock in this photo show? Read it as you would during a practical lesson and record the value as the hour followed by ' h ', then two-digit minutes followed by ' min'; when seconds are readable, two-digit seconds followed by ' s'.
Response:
5 h 02 min
